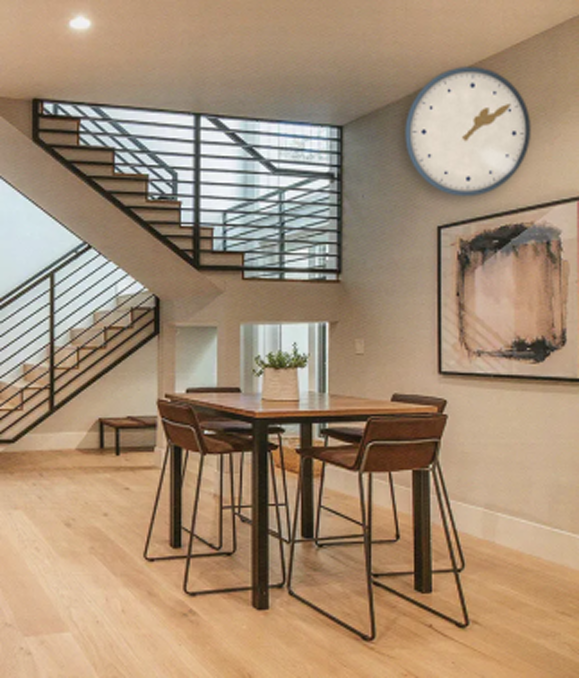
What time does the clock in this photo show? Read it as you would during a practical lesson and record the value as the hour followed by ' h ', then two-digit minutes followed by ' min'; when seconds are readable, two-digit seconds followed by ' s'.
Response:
1 h 09 min
